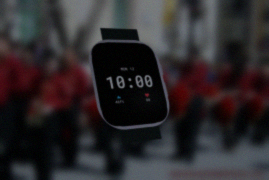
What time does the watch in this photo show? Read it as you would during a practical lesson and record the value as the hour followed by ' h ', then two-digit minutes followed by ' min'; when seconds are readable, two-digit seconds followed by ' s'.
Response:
10 h 00 min
